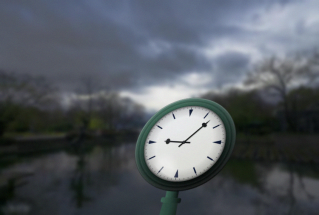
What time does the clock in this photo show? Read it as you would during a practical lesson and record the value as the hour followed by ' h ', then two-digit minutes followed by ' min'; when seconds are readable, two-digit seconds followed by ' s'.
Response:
9 h 07 min
